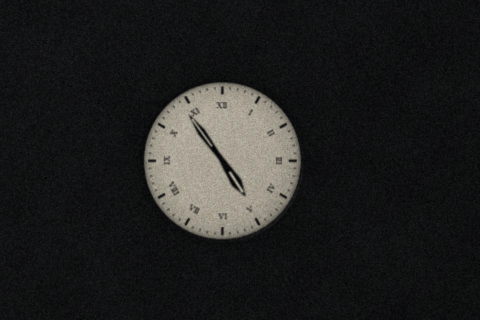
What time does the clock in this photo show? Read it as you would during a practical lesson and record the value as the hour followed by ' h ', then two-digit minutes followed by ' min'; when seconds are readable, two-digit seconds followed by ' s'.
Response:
4 h 54 min
